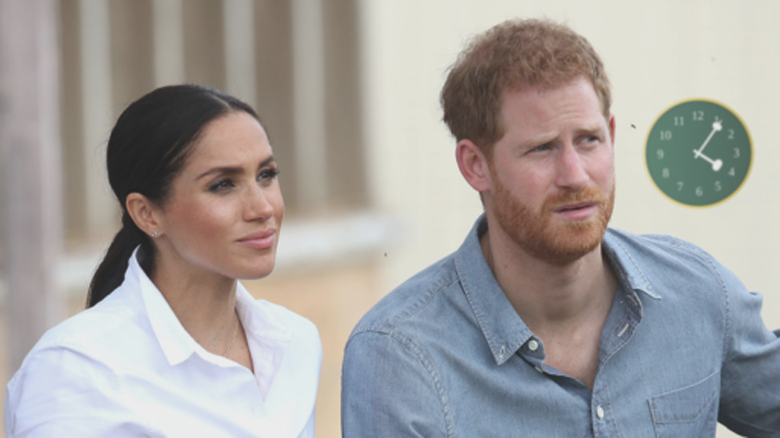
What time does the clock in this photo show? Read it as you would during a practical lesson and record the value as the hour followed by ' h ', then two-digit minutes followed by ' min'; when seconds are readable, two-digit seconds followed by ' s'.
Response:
4 h 06 min
